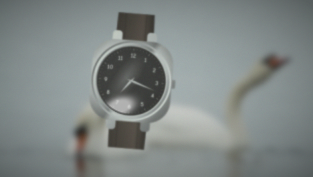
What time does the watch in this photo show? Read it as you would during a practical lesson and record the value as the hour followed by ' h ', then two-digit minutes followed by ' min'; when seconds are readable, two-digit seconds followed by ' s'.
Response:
7 h 18 min
